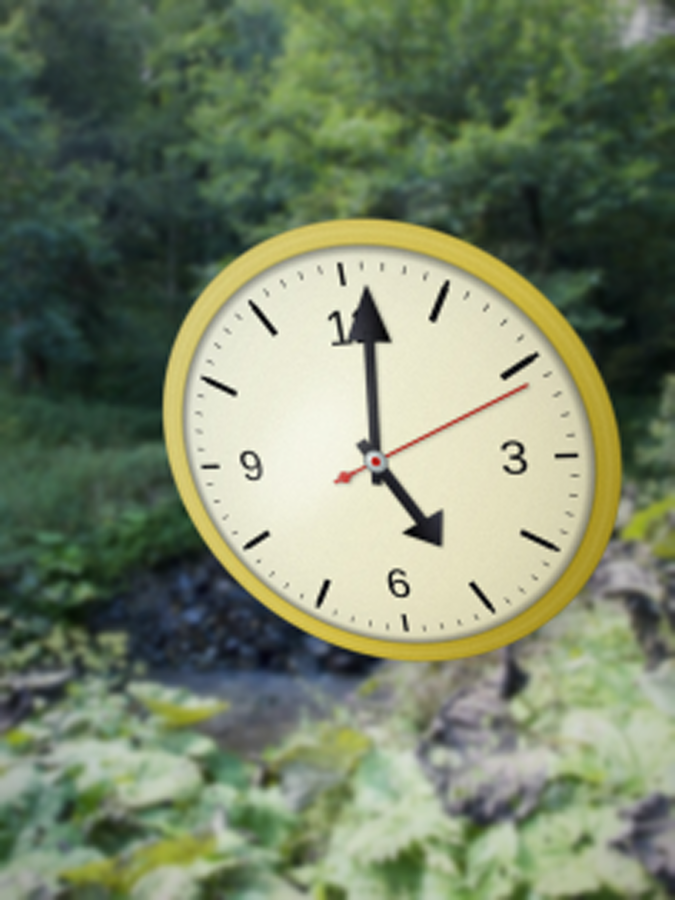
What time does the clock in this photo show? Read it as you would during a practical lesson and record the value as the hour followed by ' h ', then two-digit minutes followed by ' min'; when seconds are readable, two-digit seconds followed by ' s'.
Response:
5 h 01 min 11 s
